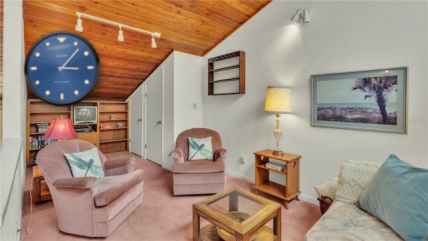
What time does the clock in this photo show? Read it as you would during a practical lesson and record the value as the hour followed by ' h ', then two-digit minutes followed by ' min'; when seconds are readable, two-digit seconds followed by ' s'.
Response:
3 h 07 min
